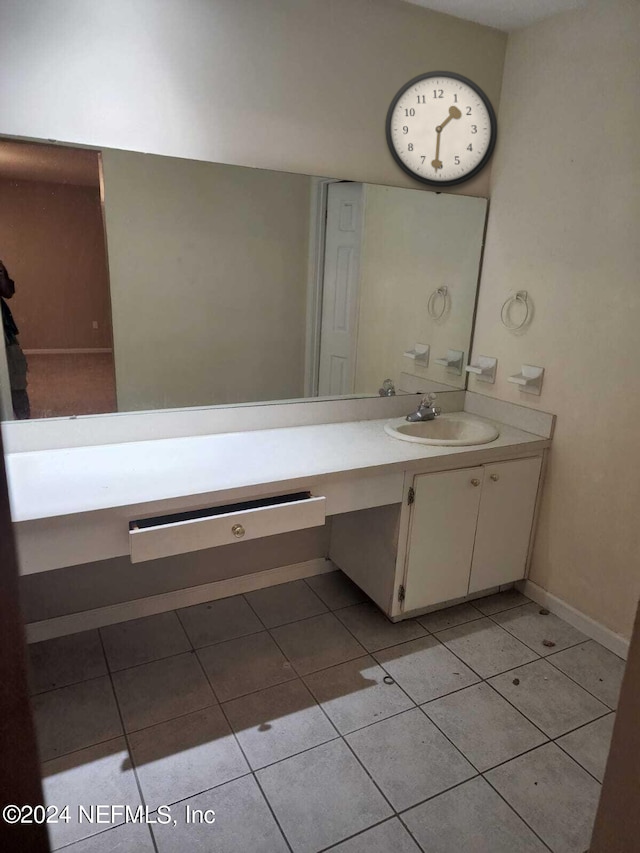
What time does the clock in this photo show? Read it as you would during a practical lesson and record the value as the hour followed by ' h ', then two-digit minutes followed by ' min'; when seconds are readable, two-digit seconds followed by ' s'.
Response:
1 h 31 min
